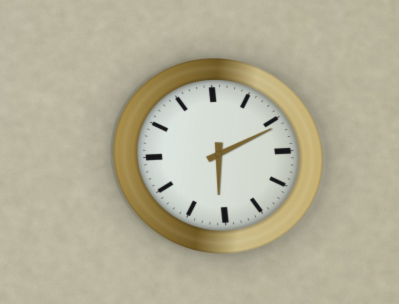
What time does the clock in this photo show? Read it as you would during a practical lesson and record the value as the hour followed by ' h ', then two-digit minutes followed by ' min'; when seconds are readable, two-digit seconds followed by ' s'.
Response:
6 h 11 min
